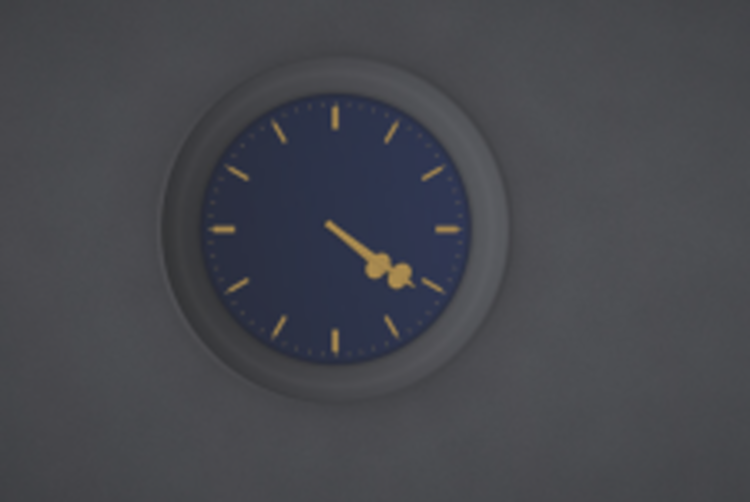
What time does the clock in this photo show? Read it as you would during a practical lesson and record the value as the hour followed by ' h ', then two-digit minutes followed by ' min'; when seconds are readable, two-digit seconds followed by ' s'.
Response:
4 h 21 min
